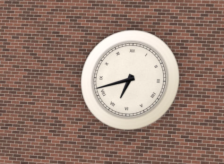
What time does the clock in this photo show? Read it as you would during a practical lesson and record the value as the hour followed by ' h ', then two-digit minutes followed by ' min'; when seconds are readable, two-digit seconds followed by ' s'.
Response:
6 h 42 min
